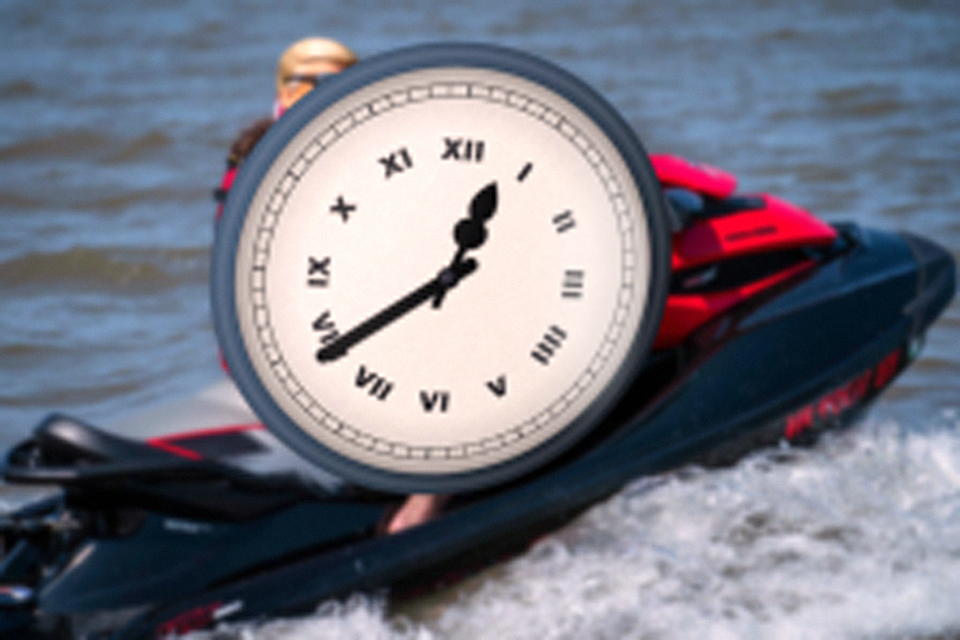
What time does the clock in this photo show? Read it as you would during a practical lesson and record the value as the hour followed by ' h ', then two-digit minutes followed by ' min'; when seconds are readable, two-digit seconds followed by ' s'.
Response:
12 h 39 min
